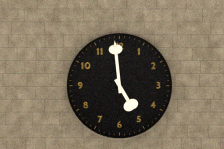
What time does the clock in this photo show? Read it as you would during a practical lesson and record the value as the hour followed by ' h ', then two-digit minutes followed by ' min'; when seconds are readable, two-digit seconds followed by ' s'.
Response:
4 h 59 min
